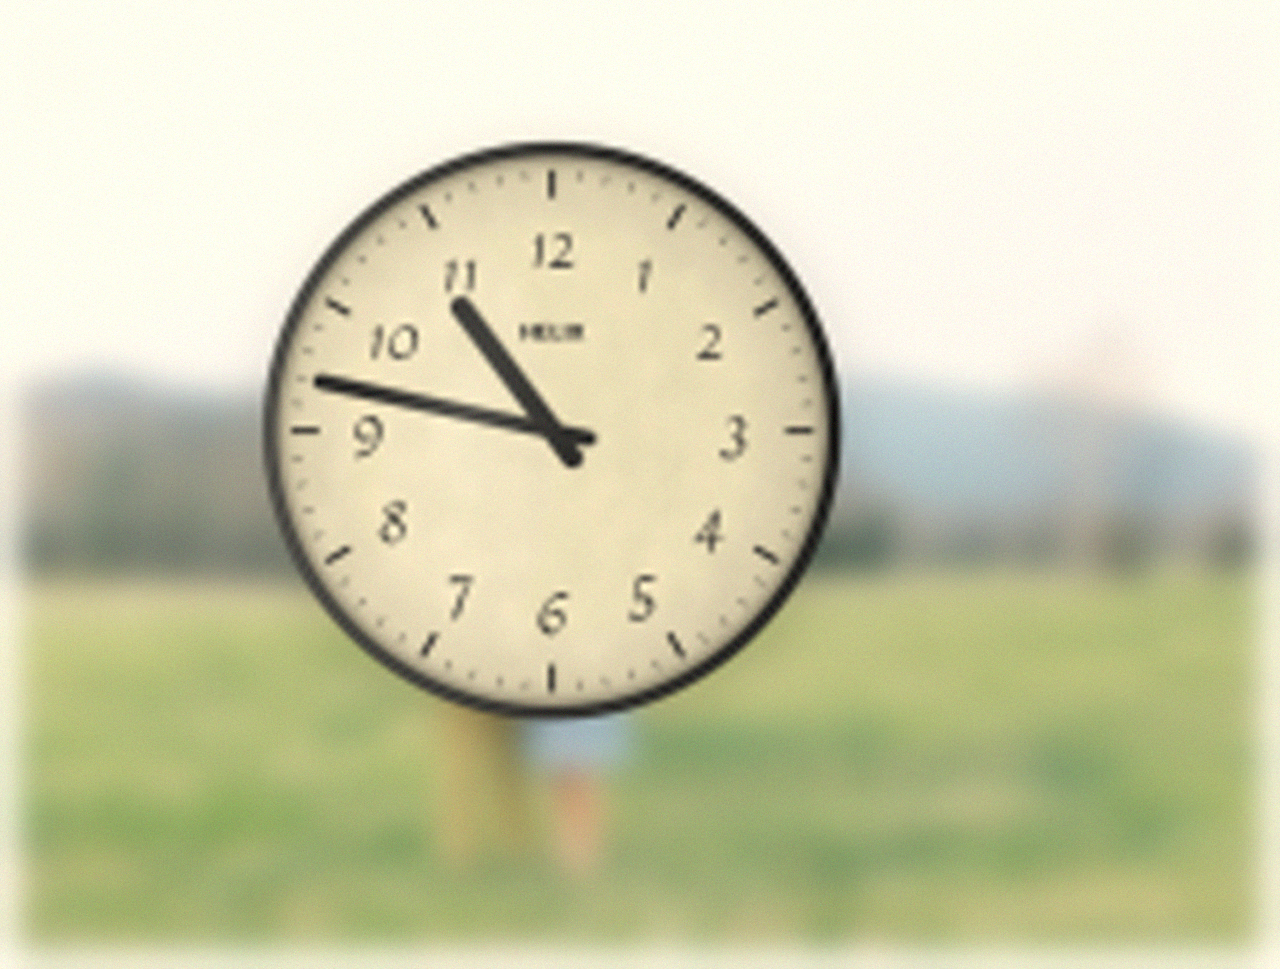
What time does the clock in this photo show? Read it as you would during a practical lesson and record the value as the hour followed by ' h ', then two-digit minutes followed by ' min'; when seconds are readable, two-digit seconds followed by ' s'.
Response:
10 h 47 min
